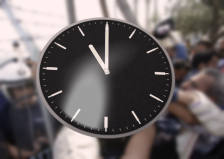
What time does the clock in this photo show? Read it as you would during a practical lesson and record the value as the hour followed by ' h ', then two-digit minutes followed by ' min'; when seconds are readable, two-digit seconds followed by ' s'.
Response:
11 h 00 min
